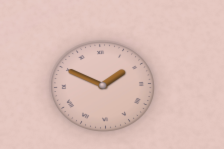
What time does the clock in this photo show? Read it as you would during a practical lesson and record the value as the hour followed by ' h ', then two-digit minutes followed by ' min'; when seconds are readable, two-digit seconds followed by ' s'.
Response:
1 h 50 min
